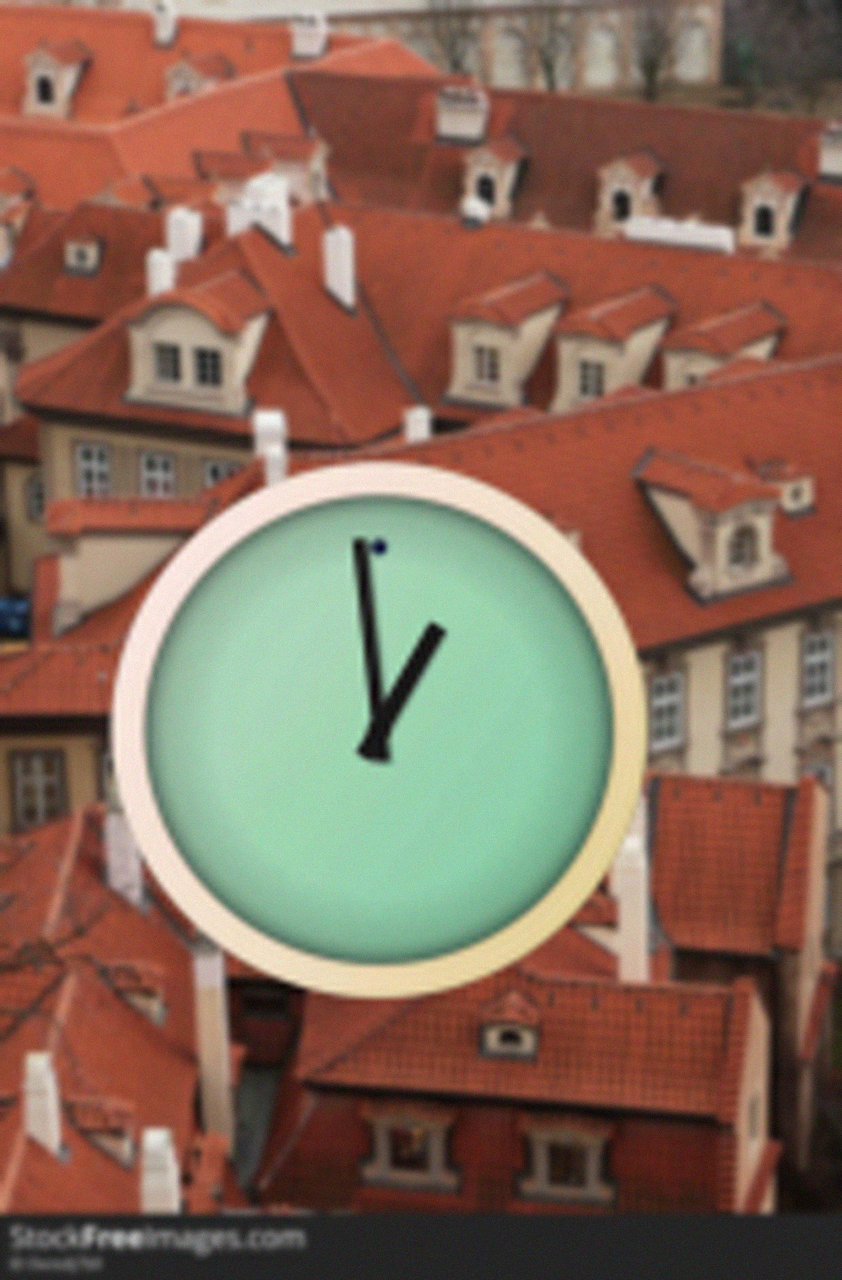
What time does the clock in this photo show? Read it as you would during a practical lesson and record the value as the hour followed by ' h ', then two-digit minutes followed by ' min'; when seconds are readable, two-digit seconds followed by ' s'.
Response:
12 h 59 min
